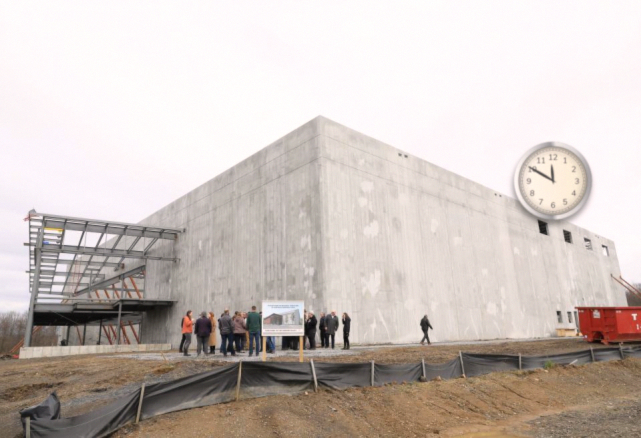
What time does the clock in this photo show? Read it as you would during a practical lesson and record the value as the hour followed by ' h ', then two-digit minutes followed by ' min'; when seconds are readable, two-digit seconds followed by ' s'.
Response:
11 h 50 min
